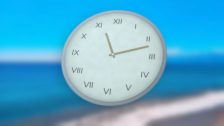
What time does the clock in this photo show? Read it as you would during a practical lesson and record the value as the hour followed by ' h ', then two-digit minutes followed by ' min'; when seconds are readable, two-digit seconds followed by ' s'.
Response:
11 h 12 min
